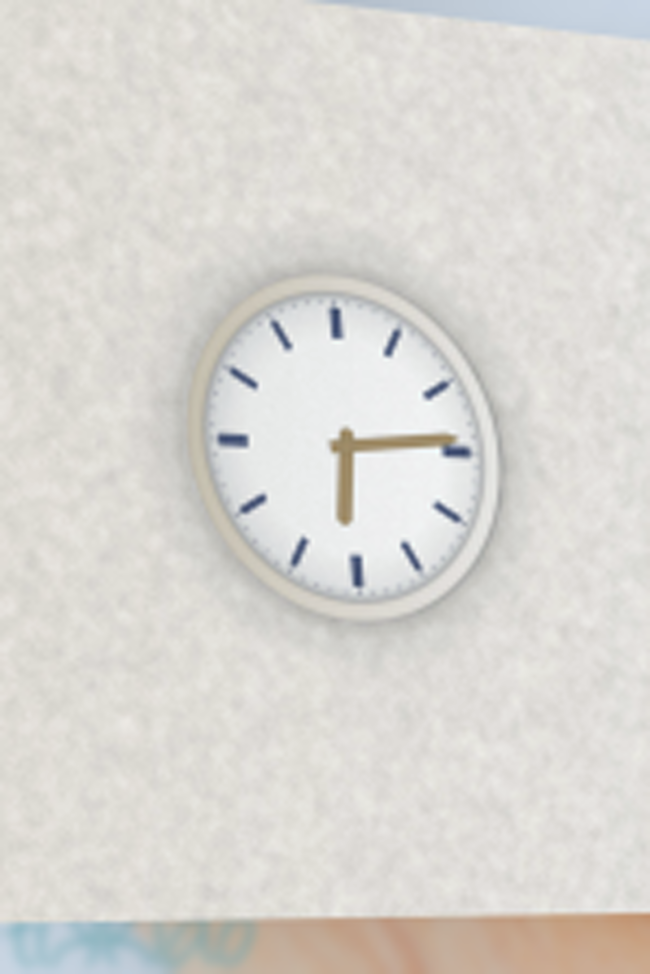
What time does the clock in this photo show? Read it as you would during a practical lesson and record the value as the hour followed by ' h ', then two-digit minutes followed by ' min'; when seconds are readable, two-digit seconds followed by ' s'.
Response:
6 h 14 min
